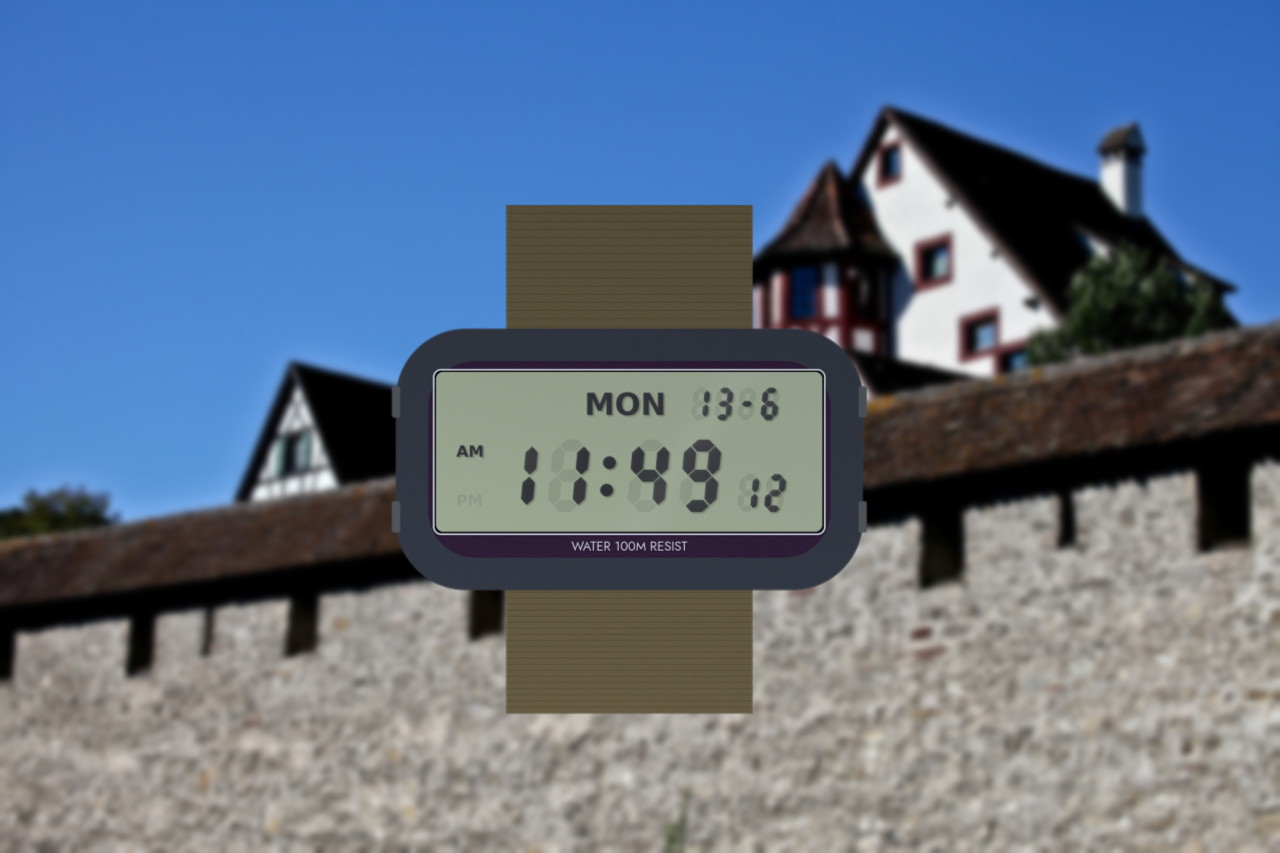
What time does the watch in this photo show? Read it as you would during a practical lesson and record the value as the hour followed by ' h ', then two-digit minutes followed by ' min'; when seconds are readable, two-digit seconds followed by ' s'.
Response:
11 h 49 min 12 s
